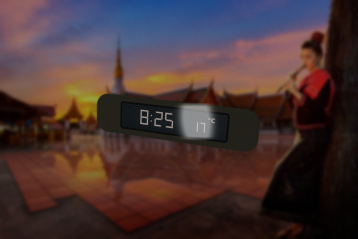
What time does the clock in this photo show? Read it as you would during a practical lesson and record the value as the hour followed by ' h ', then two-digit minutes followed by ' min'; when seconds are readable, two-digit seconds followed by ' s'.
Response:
8 h 25 min
